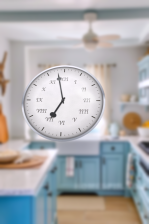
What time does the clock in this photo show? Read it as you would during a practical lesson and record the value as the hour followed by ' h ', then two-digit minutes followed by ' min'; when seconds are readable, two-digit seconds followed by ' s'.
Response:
6 h 58 min
